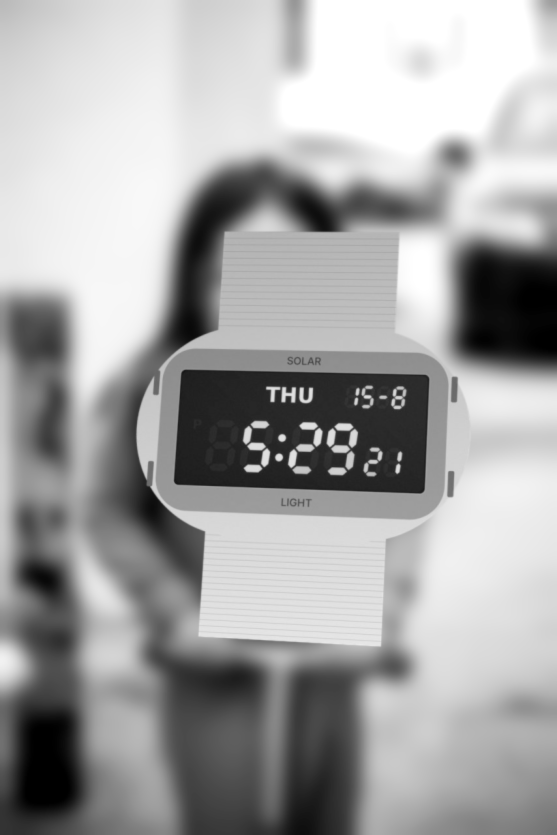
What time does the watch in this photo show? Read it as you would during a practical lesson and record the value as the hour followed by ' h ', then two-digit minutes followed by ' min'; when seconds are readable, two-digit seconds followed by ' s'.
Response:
5 h 29 min 21 s
